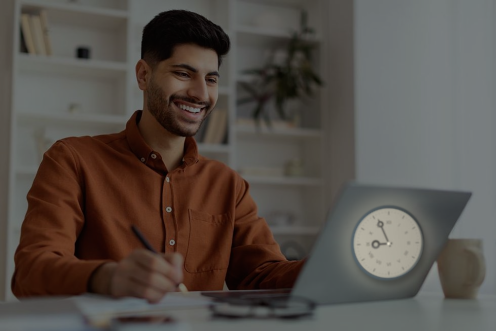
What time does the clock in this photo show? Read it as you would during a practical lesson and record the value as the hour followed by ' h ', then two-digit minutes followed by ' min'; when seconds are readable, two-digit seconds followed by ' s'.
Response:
8 h 56 min
